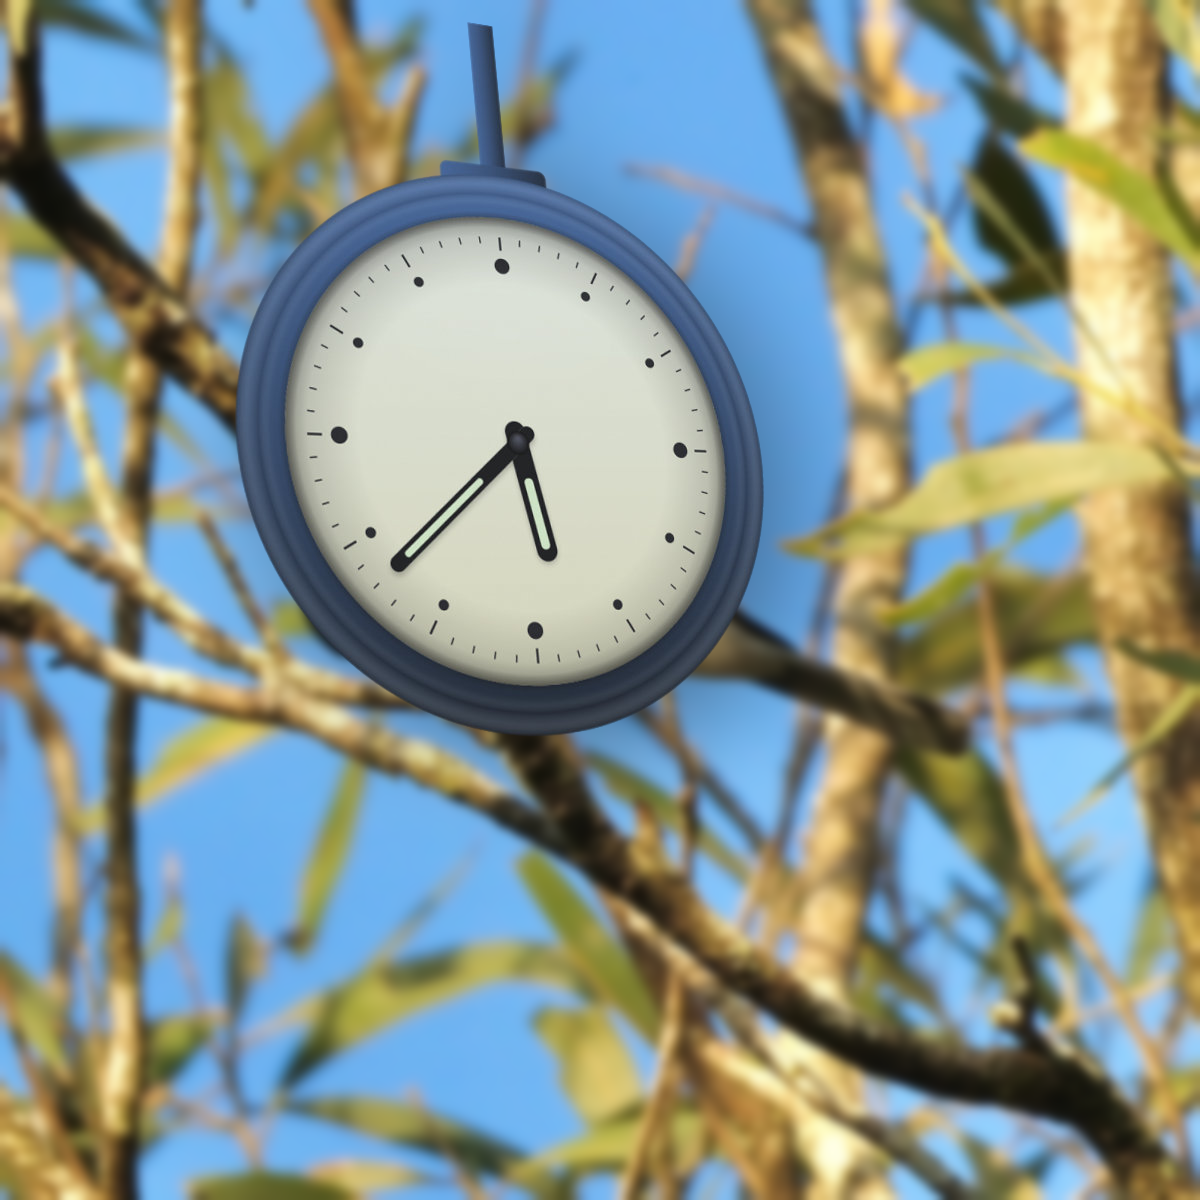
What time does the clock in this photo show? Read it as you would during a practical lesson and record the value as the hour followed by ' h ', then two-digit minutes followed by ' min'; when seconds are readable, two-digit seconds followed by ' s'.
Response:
5 h 38 min
